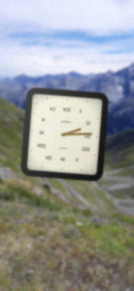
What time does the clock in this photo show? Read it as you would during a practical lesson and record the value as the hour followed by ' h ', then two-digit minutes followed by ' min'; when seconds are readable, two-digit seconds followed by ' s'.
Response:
2 h 14 min
